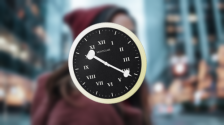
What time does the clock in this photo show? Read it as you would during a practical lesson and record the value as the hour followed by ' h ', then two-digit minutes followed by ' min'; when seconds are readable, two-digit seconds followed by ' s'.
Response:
10 h 21 min
